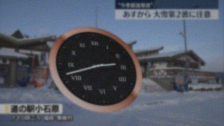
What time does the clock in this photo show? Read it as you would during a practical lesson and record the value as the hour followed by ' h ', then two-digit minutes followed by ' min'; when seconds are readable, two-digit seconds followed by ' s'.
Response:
2 h 42 min
